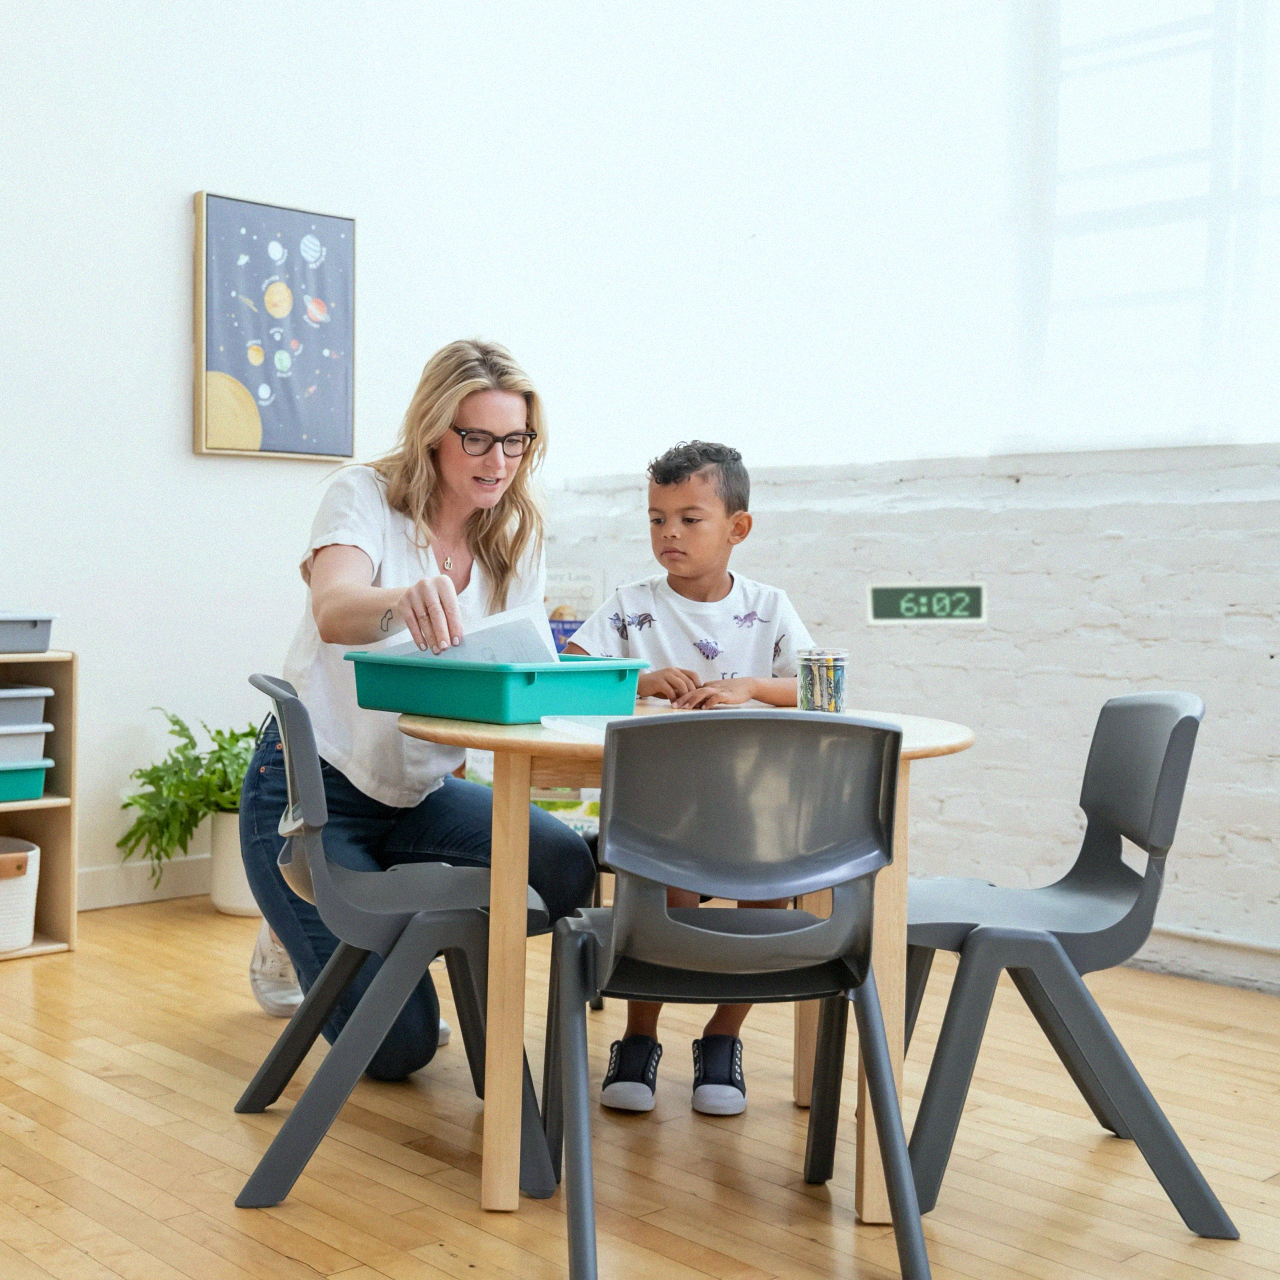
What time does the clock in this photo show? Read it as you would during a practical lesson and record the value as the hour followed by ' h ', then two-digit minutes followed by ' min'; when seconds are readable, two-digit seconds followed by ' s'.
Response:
6 h 02 min
